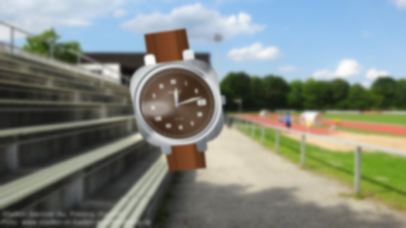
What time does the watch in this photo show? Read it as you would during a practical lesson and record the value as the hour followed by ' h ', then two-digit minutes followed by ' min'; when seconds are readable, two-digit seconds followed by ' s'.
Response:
12 h 13 min
